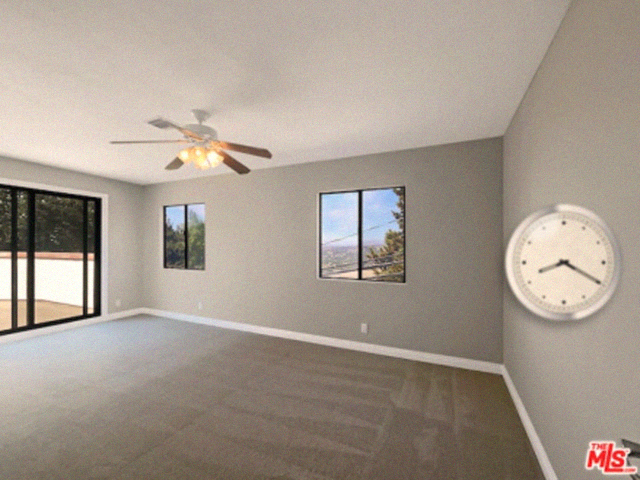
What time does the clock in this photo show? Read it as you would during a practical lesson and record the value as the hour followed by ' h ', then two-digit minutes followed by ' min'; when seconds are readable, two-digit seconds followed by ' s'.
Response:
8 h 20 min
